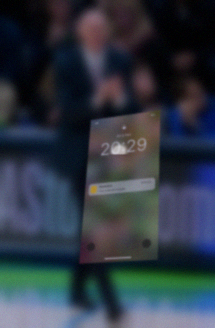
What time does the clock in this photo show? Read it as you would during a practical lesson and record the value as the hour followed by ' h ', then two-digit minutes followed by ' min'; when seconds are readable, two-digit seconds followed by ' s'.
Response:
20 h 29 min
